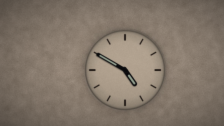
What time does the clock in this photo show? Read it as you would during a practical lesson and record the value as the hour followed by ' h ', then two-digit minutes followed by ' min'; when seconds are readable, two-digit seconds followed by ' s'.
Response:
4 h 50 min
